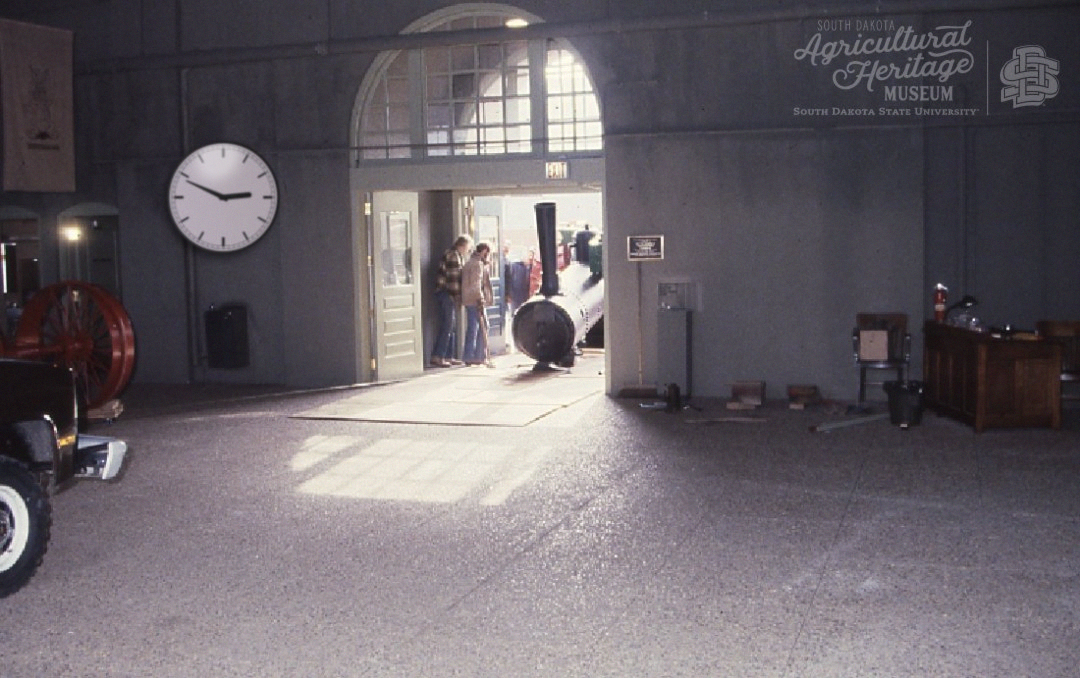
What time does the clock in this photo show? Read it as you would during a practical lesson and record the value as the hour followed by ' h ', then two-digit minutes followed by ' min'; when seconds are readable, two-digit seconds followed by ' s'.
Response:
2 h 49 min
